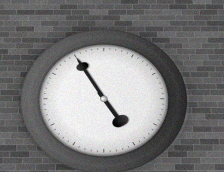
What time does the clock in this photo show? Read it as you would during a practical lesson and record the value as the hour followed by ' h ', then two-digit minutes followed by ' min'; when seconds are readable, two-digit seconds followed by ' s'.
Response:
4 h 55 min
